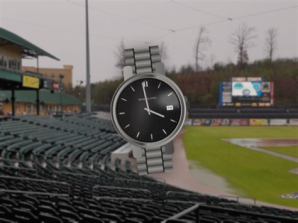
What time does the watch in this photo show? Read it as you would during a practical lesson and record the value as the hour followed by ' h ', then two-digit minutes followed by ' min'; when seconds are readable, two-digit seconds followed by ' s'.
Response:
3 h 59 min
